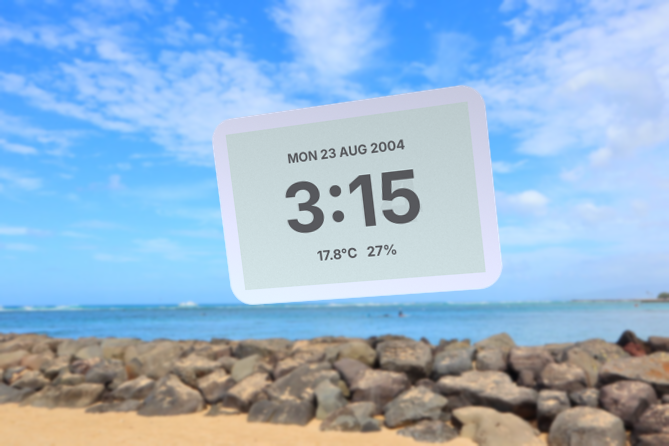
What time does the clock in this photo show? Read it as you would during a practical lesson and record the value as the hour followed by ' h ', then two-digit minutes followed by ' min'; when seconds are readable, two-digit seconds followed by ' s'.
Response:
3 h 15 min
